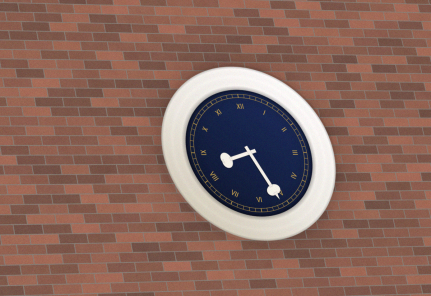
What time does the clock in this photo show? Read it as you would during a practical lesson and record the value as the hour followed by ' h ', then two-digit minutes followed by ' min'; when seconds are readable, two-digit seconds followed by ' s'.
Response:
8 h 26 min
